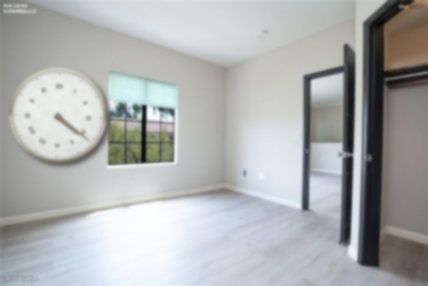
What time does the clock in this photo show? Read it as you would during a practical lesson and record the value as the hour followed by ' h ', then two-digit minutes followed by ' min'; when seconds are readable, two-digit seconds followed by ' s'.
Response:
4 h 21 min
